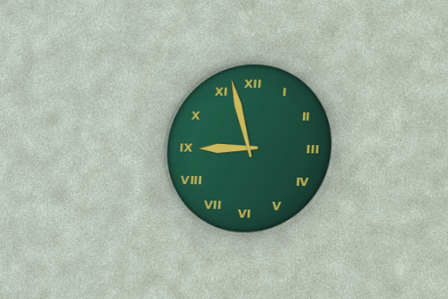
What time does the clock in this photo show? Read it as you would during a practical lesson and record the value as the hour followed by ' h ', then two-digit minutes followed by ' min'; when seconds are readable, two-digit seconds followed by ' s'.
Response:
8 h 57 min
